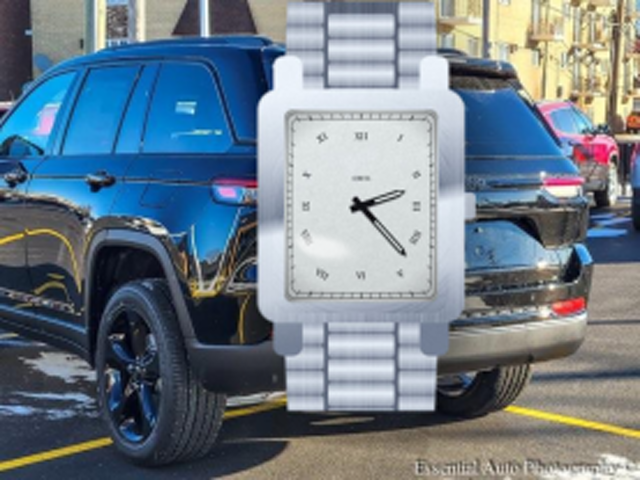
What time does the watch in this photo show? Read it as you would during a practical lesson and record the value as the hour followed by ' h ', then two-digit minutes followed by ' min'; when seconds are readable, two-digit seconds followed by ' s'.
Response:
2 h 23 min
